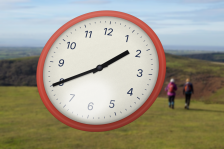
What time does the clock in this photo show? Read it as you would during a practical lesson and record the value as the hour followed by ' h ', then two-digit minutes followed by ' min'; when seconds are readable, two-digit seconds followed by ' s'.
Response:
1 h 40 min
